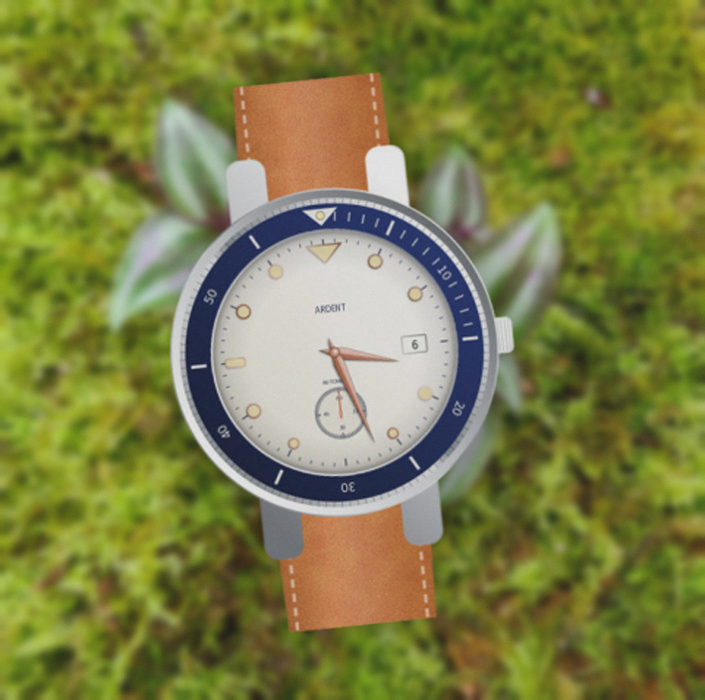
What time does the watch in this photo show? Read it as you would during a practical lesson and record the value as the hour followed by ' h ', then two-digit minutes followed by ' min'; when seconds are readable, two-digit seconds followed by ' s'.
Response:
3 h 27 min
